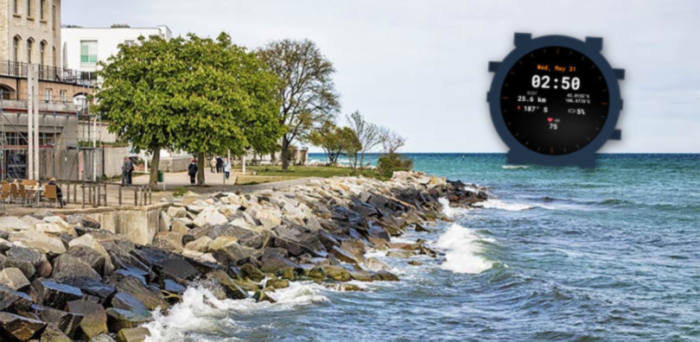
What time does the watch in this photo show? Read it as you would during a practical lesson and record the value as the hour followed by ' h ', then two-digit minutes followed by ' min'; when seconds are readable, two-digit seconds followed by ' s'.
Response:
2 h 50 min
